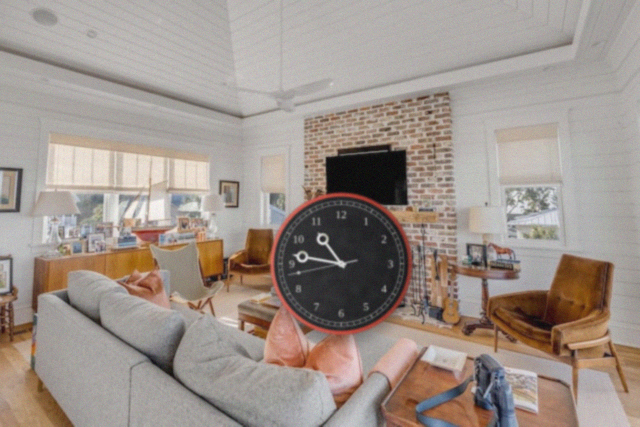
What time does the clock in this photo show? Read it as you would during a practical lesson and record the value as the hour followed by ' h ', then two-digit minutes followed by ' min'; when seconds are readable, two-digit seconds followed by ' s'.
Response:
10 h 46 min 43 s
